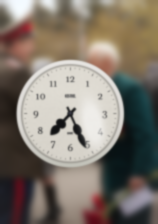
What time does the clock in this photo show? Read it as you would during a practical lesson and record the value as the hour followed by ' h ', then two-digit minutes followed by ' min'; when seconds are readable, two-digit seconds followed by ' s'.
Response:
7 h 26 min
